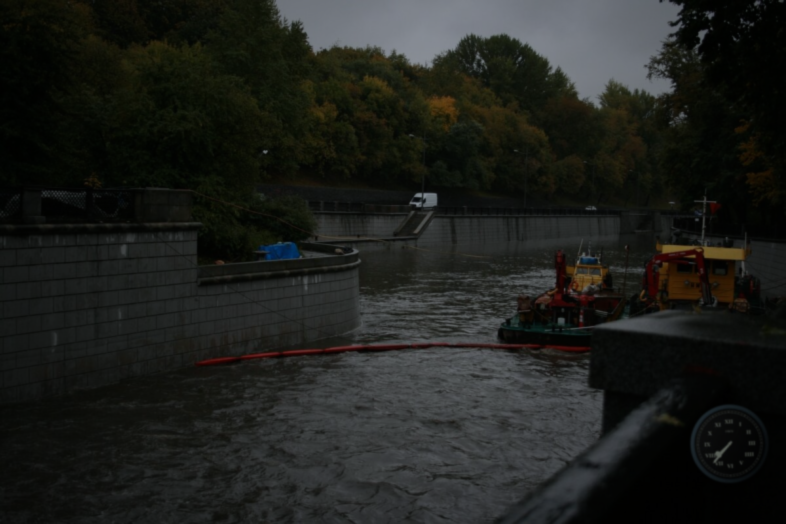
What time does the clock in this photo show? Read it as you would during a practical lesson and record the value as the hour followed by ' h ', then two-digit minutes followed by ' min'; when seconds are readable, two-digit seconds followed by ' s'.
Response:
7 h 37 min
